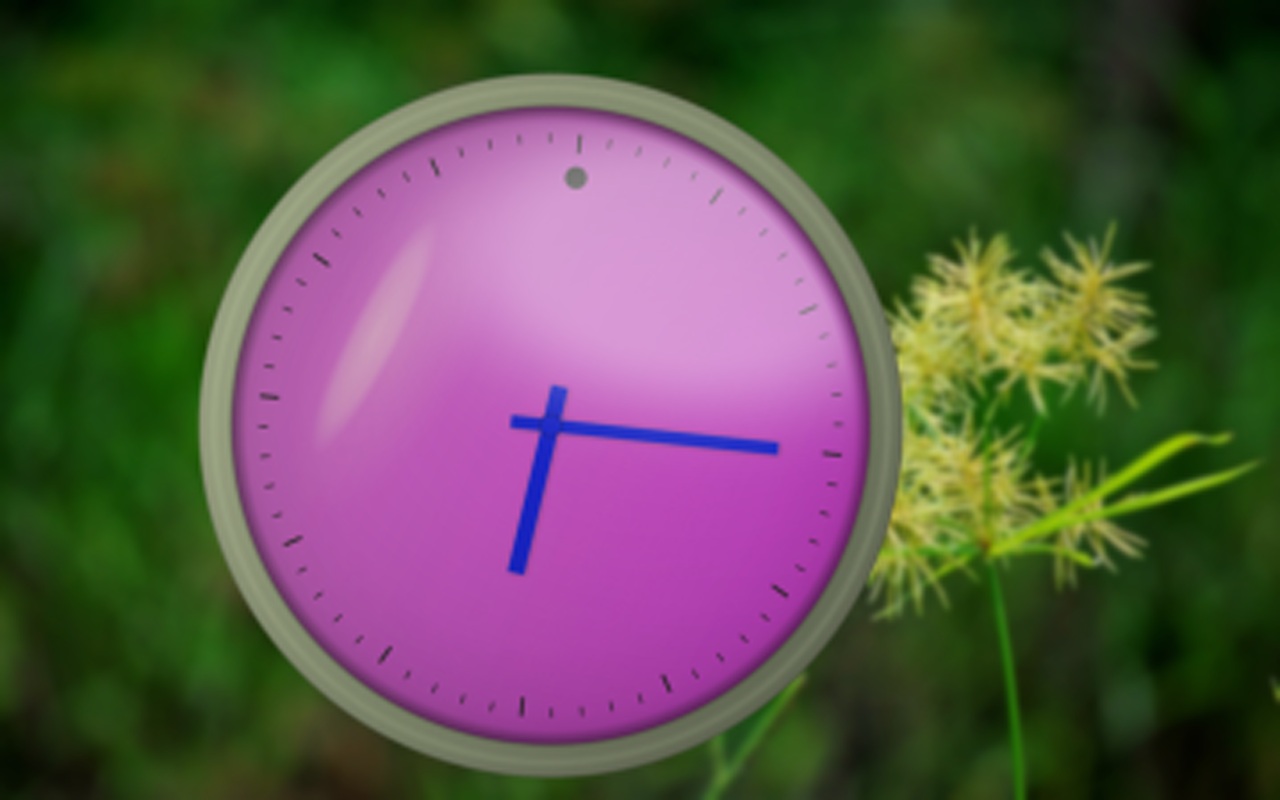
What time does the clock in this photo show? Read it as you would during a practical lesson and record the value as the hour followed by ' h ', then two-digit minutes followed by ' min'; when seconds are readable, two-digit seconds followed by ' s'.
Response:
6 h 15 min
